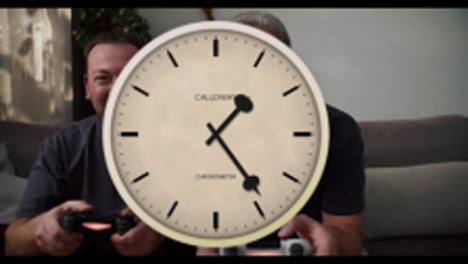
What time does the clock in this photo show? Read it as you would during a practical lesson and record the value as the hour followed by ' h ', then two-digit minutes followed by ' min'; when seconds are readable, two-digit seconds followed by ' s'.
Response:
1 h 24 min
